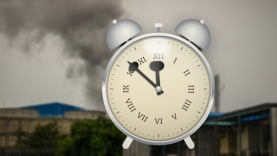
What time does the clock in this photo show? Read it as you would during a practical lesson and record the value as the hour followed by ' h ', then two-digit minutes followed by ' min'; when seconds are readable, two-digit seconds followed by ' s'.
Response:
11 h 52 min
